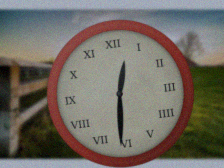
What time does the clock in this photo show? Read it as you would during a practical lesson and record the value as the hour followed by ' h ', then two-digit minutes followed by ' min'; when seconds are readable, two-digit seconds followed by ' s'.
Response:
12 h 31 min
